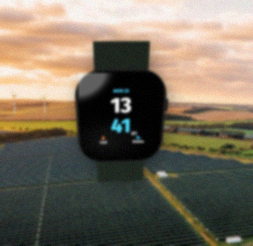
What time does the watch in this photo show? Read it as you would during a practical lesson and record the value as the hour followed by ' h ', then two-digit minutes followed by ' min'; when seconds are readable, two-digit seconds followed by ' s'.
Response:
13 h 41 min
